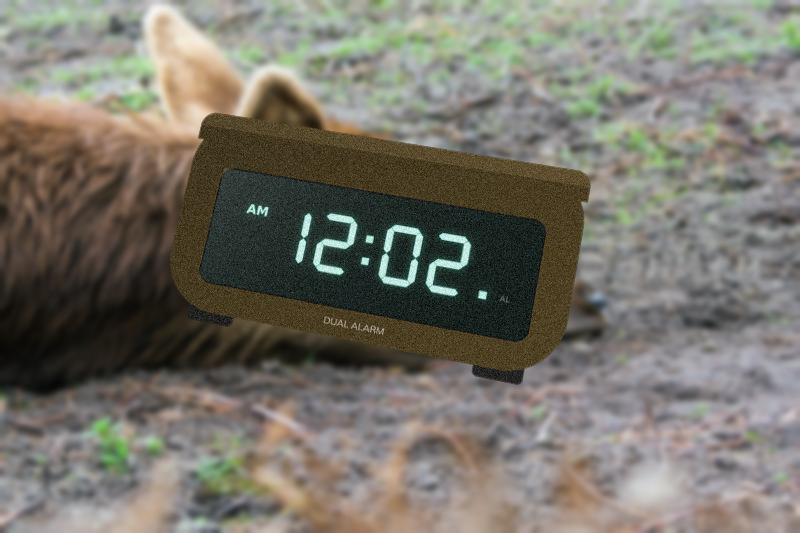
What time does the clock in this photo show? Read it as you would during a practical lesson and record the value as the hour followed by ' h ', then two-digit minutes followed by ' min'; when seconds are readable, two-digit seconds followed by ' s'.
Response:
12 h 02 min
